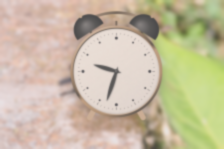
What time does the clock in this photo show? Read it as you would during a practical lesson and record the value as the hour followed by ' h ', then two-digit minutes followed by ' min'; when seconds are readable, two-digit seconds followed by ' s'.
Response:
9 h 33 min
